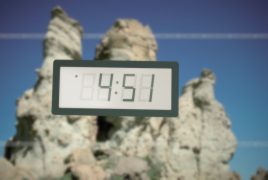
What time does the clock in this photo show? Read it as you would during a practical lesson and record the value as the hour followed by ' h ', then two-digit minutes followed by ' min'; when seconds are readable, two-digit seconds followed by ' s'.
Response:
4 h 51 min
